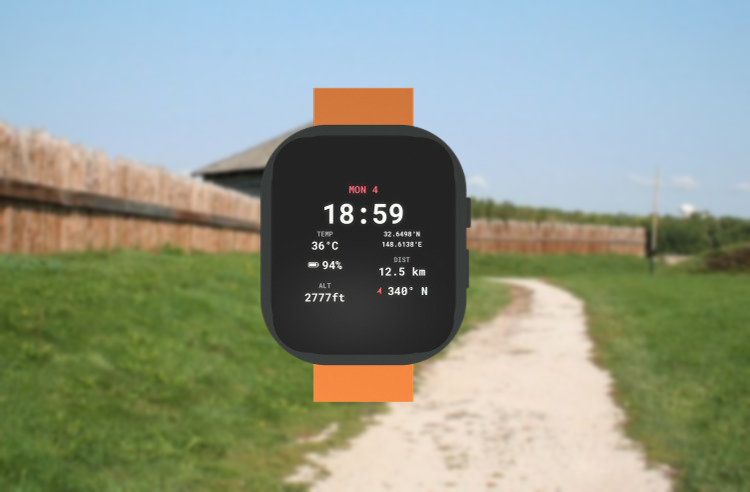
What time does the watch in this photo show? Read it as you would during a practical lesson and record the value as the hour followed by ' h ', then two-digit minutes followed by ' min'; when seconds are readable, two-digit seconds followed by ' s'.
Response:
18 h 59 min
